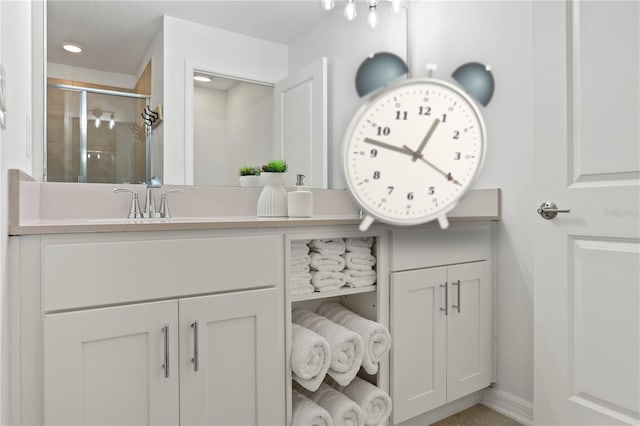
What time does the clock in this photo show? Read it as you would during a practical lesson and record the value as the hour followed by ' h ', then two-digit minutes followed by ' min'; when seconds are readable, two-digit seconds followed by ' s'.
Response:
12 h 47 min 20 s
